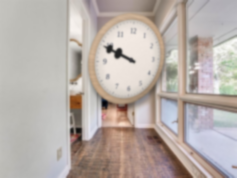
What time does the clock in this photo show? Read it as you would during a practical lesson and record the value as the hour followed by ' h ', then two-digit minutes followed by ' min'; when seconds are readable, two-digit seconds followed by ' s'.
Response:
9 h 49 min
